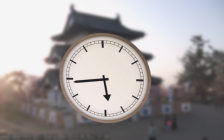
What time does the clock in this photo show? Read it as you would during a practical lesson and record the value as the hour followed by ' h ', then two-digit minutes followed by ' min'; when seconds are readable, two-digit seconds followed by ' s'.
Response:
5 h 44 min
